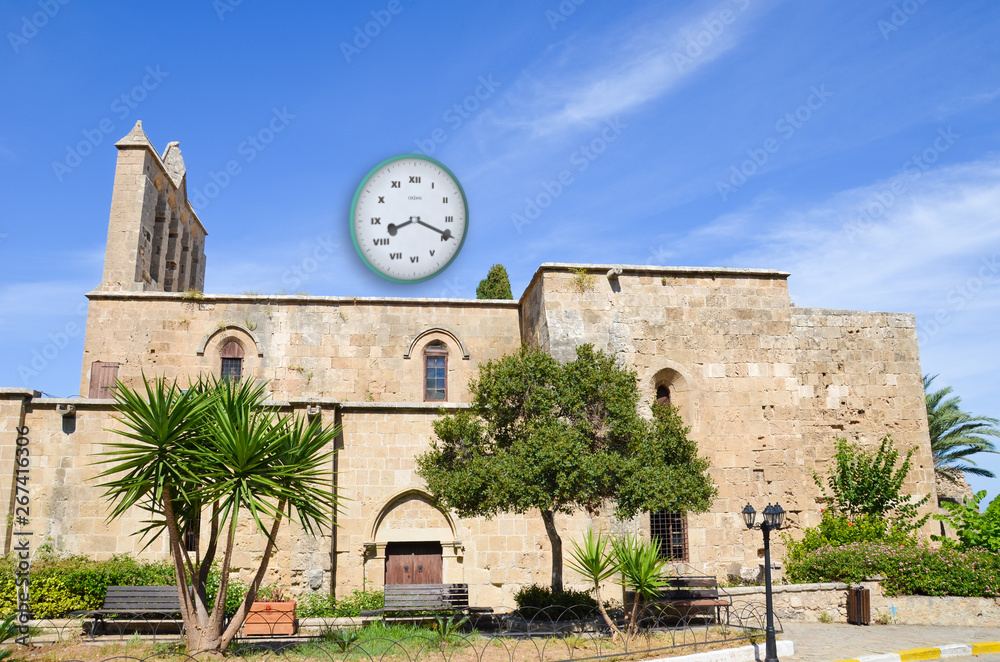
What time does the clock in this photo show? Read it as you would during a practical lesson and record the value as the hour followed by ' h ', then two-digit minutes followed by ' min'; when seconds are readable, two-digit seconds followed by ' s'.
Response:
8 h 19 min
